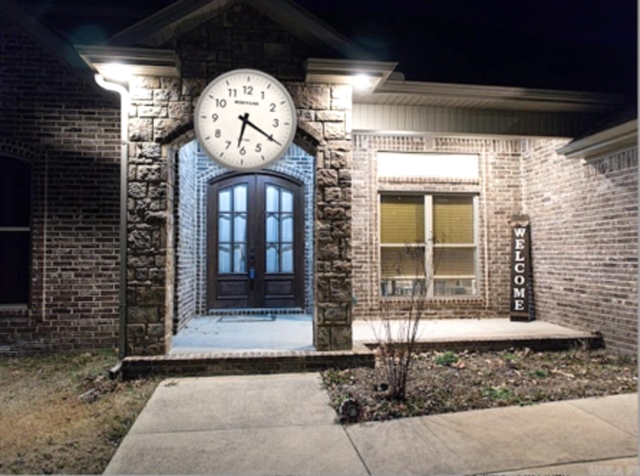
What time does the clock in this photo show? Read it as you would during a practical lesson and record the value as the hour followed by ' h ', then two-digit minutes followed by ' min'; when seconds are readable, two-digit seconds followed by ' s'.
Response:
6 h 20 min
